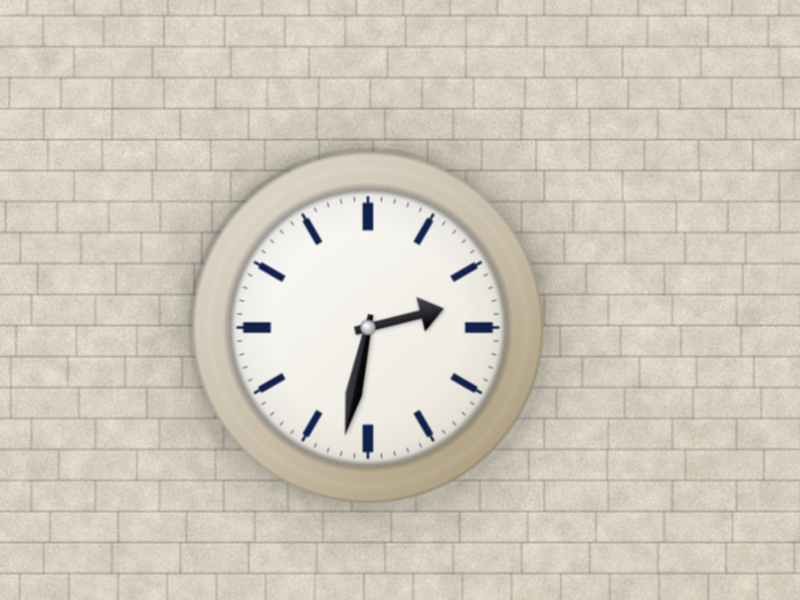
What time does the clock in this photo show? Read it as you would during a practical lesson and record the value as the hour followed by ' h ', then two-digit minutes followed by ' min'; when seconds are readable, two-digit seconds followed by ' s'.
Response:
2 h 32 min
